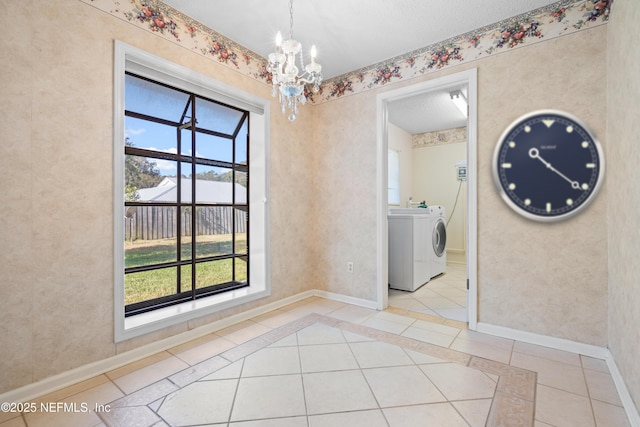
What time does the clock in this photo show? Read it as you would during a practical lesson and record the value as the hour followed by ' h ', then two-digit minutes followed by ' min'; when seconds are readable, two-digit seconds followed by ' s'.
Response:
10 h 21 min
